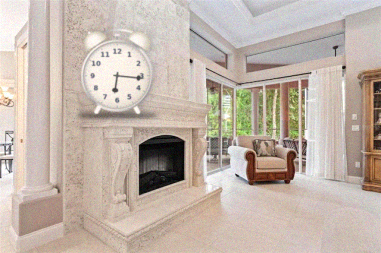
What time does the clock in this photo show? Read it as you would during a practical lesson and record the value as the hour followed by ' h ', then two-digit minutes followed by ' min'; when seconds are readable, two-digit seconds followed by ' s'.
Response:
6 h 16 min
